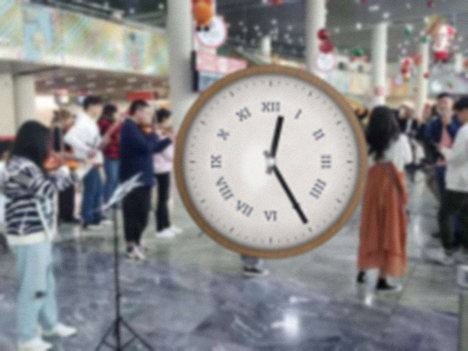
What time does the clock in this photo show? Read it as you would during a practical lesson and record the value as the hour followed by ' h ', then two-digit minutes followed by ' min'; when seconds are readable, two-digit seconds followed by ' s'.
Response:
12 h 25 min
